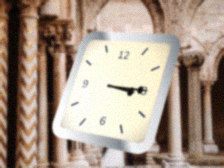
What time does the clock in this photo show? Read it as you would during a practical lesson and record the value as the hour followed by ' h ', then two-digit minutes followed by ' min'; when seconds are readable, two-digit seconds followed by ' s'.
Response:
3 h 15 min
